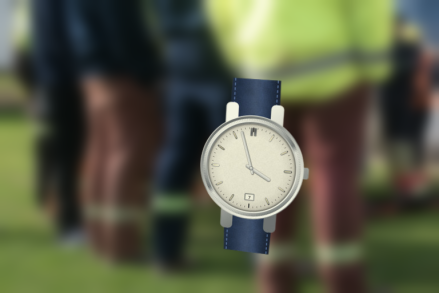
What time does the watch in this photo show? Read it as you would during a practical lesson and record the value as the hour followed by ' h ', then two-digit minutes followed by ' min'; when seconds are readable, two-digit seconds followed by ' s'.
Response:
3 h 57 min
